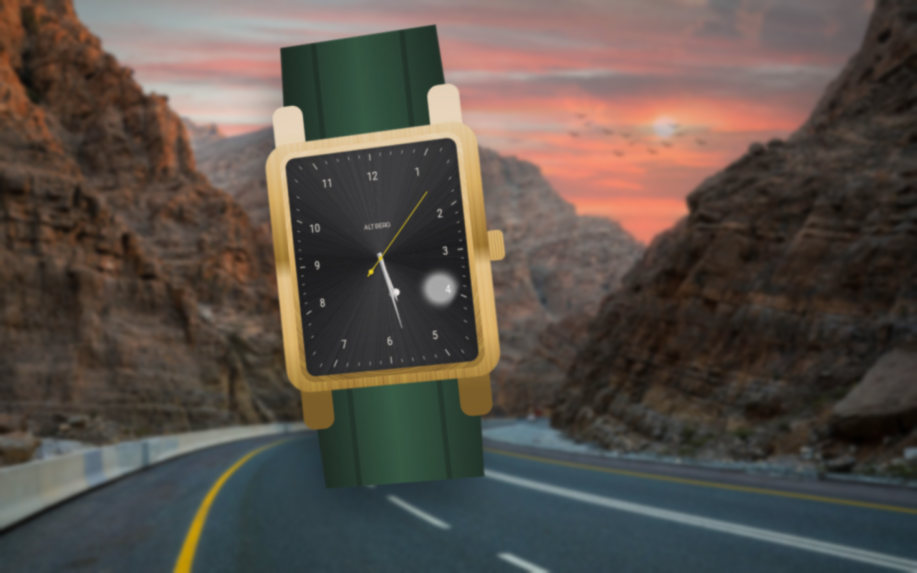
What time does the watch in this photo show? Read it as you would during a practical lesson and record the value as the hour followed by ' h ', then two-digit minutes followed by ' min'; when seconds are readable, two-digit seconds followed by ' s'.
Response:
5 h 28 min 07 s
